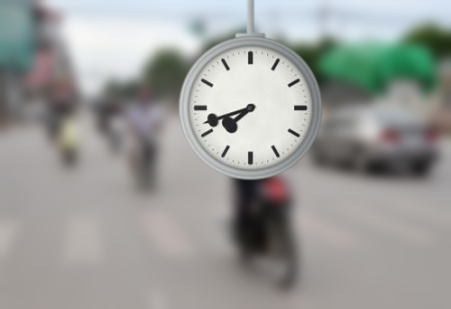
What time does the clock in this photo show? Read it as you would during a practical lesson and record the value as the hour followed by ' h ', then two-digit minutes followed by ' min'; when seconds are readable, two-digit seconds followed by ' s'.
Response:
7 h 42 min
